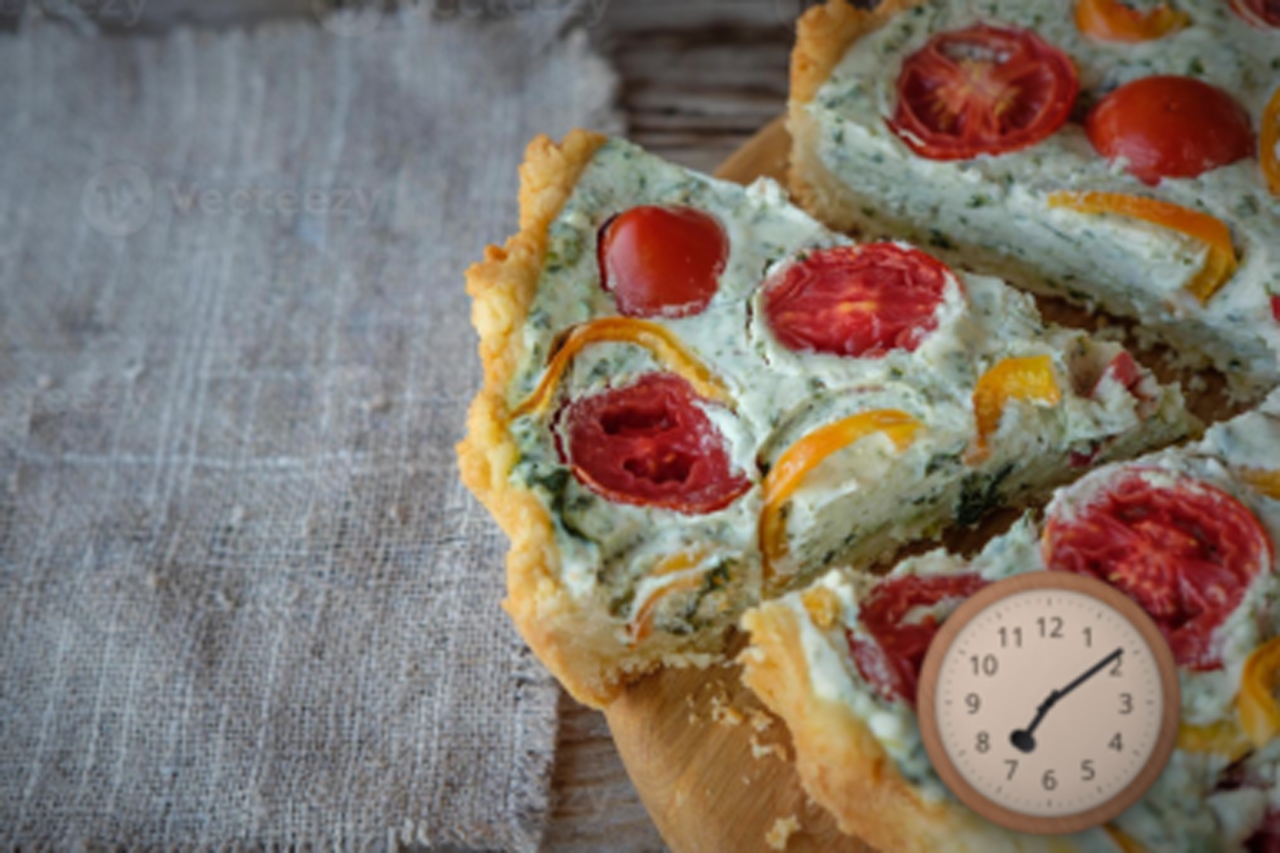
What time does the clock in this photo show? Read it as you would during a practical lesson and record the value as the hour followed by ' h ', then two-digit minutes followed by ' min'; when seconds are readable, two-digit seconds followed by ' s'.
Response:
7 h 09 min
